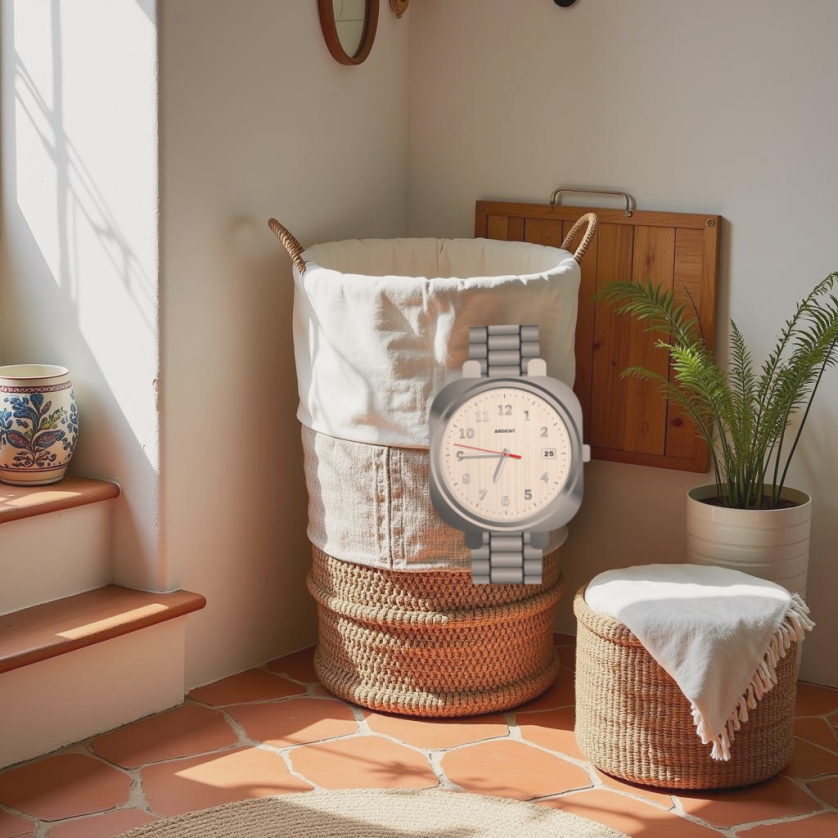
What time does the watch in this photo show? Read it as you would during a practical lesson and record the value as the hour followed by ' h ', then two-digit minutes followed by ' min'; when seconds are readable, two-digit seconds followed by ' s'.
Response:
6 h 44 min 47 s
